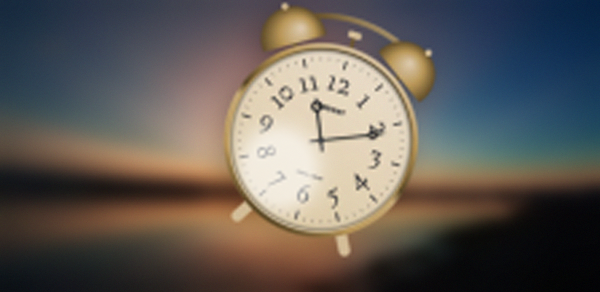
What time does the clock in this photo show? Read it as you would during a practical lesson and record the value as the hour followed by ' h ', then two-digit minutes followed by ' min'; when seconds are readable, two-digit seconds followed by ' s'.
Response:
11 h 11 min
